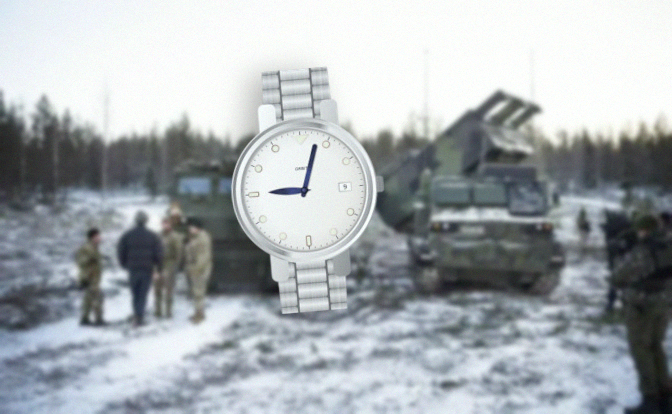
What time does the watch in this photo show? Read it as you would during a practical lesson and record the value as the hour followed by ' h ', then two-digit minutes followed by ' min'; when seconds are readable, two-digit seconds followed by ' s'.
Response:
9 h 03 min
